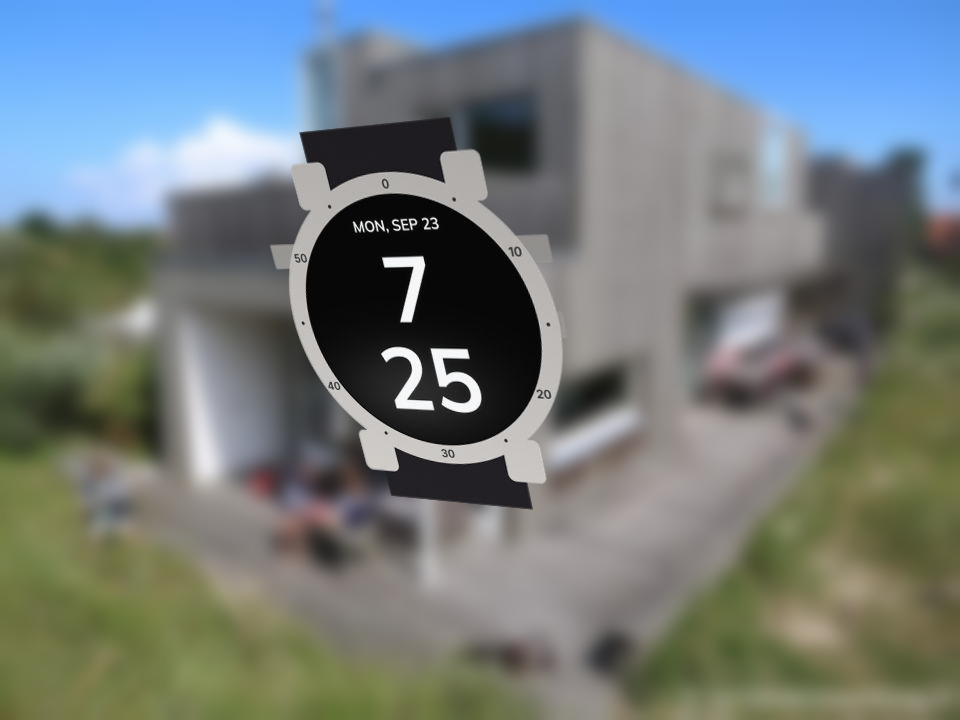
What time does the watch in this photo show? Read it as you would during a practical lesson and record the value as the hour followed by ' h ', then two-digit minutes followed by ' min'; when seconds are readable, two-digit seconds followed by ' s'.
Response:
7 h 25 min
